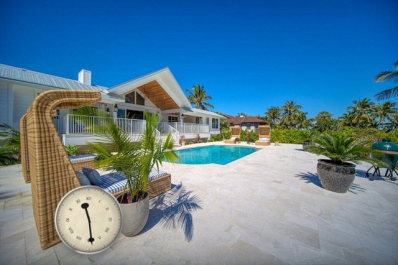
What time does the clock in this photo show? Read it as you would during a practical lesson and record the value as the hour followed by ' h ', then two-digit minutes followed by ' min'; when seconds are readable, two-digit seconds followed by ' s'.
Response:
11 h 29 min
